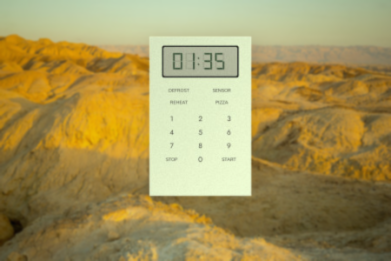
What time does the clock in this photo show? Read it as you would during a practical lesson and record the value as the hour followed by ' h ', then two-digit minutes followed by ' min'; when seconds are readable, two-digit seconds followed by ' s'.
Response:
1 h 35 min
